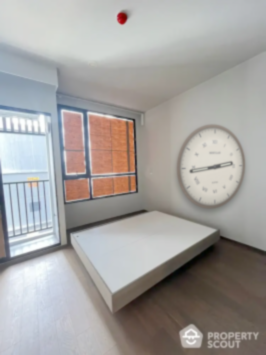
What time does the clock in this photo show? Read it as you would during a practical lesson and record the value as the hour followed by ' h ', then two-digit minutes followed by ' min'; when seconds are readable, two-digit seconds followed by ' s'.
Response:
2 h 44 min
